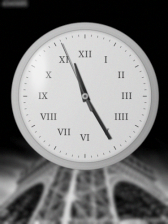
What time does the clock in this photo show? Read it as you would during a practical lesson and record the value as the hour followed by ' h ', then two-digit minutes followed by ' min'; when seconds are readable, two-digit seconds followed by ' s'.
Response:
11 h 24 min 56 s
